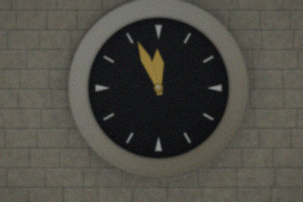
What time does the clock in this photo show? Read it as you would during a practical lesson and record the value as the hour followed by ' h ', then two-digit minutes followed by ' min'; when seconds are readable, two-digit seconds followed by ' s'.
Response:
11 h 56 min
